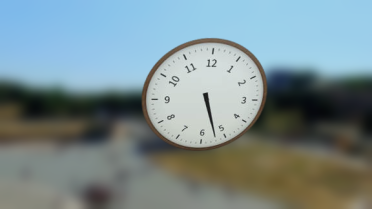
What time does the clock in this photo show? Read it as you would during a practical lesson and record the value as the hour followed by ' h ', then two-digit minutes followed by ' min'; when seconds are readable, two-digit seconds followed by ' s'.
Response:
5 h 27 min
